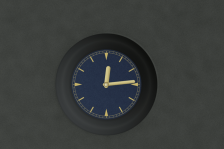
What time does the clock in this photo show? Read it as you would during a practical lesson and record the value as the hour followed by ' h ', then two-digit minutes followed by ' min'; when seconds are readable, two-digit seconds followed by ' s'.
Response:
12 h 14 min
